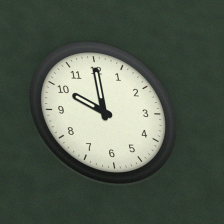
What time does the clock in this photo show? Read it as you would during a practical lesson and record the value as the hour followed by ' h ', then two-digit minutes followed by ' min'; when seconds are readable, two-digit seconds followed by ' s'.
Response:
10 h 00 min
